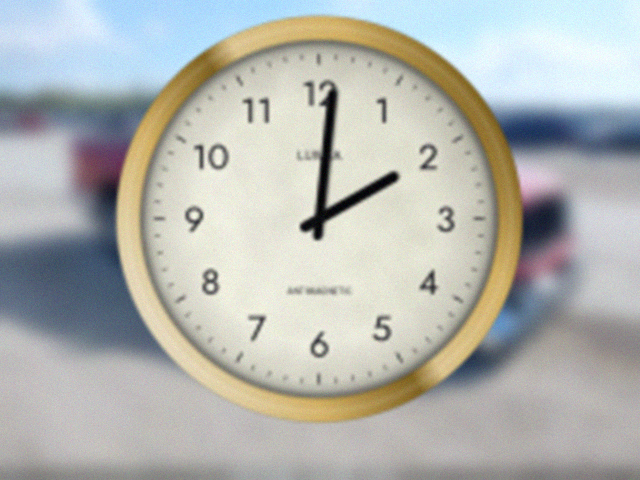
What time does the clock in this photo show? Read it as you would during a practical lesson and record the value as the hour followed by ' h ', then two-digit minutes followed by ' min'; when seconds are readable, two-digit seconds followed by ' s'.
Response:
2 h 01 min
